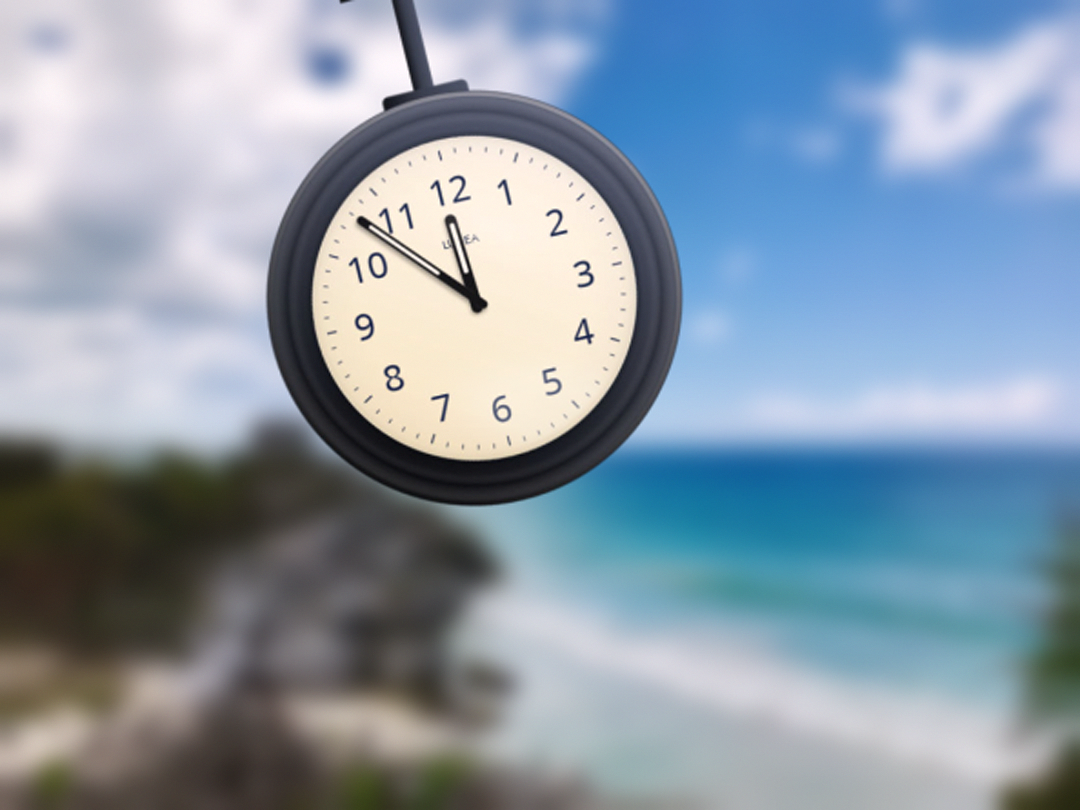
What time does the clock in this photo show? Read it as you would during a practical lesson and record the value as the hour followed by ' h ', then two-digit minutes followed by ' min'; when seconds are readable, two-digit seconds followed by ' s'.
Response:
11 h 53 min
